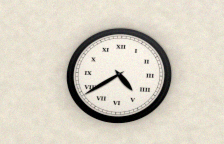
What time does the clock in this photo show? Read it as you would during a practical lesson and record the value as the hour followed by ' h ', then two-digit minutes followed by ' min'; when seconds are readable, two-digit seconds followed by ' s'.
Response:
4 h 39 min
